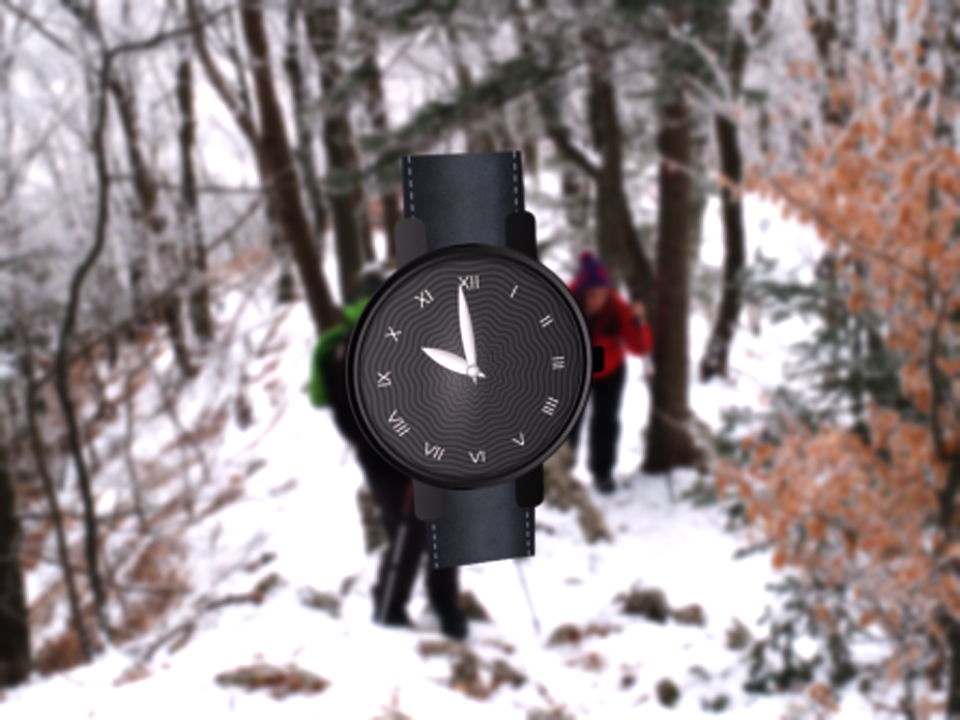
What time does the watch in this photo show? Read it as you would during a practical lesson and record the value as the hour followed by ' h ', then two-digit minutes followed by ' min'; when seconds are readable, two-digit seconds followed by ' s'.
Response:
9 h 59 min
